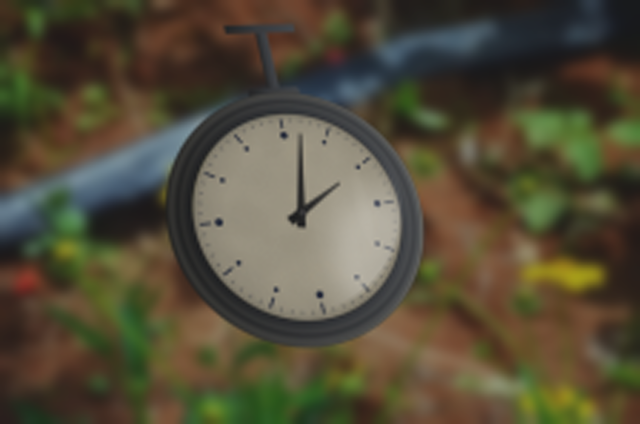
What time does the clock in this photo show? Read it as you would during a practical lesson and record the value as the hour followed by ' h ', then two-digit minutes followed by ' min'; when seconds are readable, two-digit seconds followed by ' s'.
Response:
2 h 02 min
